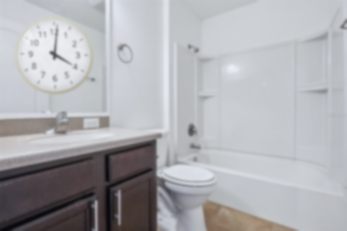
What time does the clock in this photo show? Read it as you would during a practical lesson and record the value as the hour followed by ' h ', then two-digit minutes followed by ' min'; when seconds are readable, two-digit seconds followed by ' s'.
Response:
4 h 01 min
